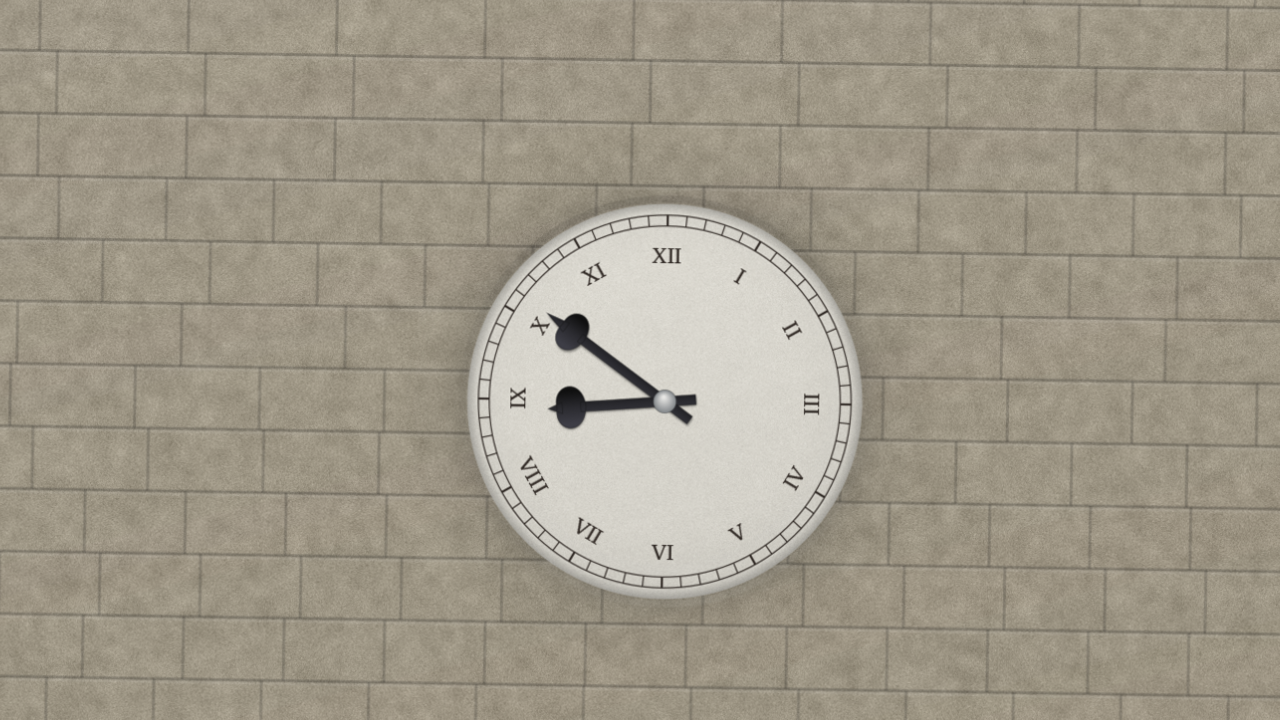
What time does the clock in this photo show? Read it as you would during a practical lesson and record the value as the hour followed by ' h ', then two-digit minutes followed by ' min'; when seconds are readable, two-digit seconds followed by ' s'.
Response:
8 h 51 min
